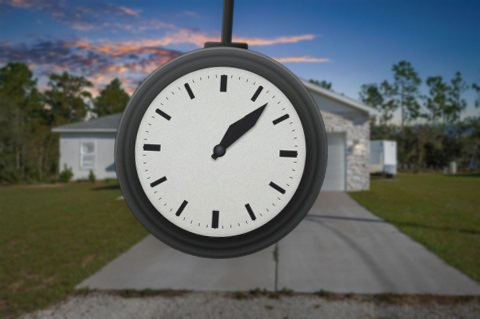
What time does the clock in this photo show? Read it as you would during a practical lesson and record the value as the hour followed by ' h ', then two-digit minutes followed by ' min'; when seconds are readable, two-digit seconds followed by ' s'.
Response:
1 h 07 min
